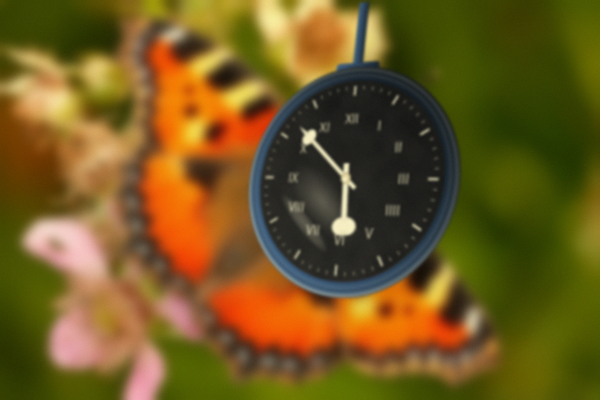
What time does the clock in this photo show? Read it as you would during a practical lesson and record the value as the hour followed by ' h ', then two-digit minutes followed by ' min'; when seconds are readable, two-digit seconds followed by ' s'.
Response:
5 h 52 min
